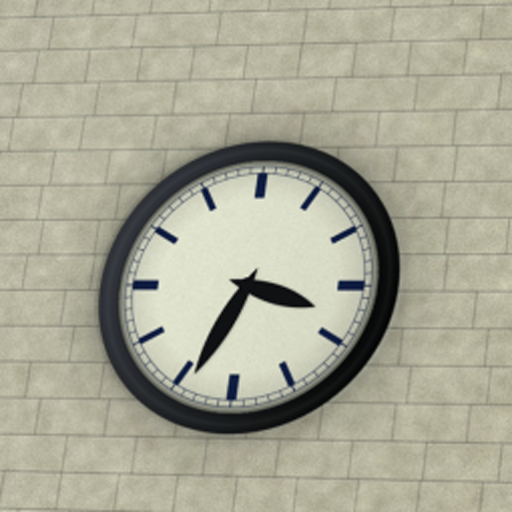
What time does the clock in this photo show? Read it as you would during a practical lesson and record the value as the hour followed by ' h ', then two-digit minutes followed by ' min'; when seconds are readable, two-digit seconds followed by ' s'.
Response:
3 h 34 min
